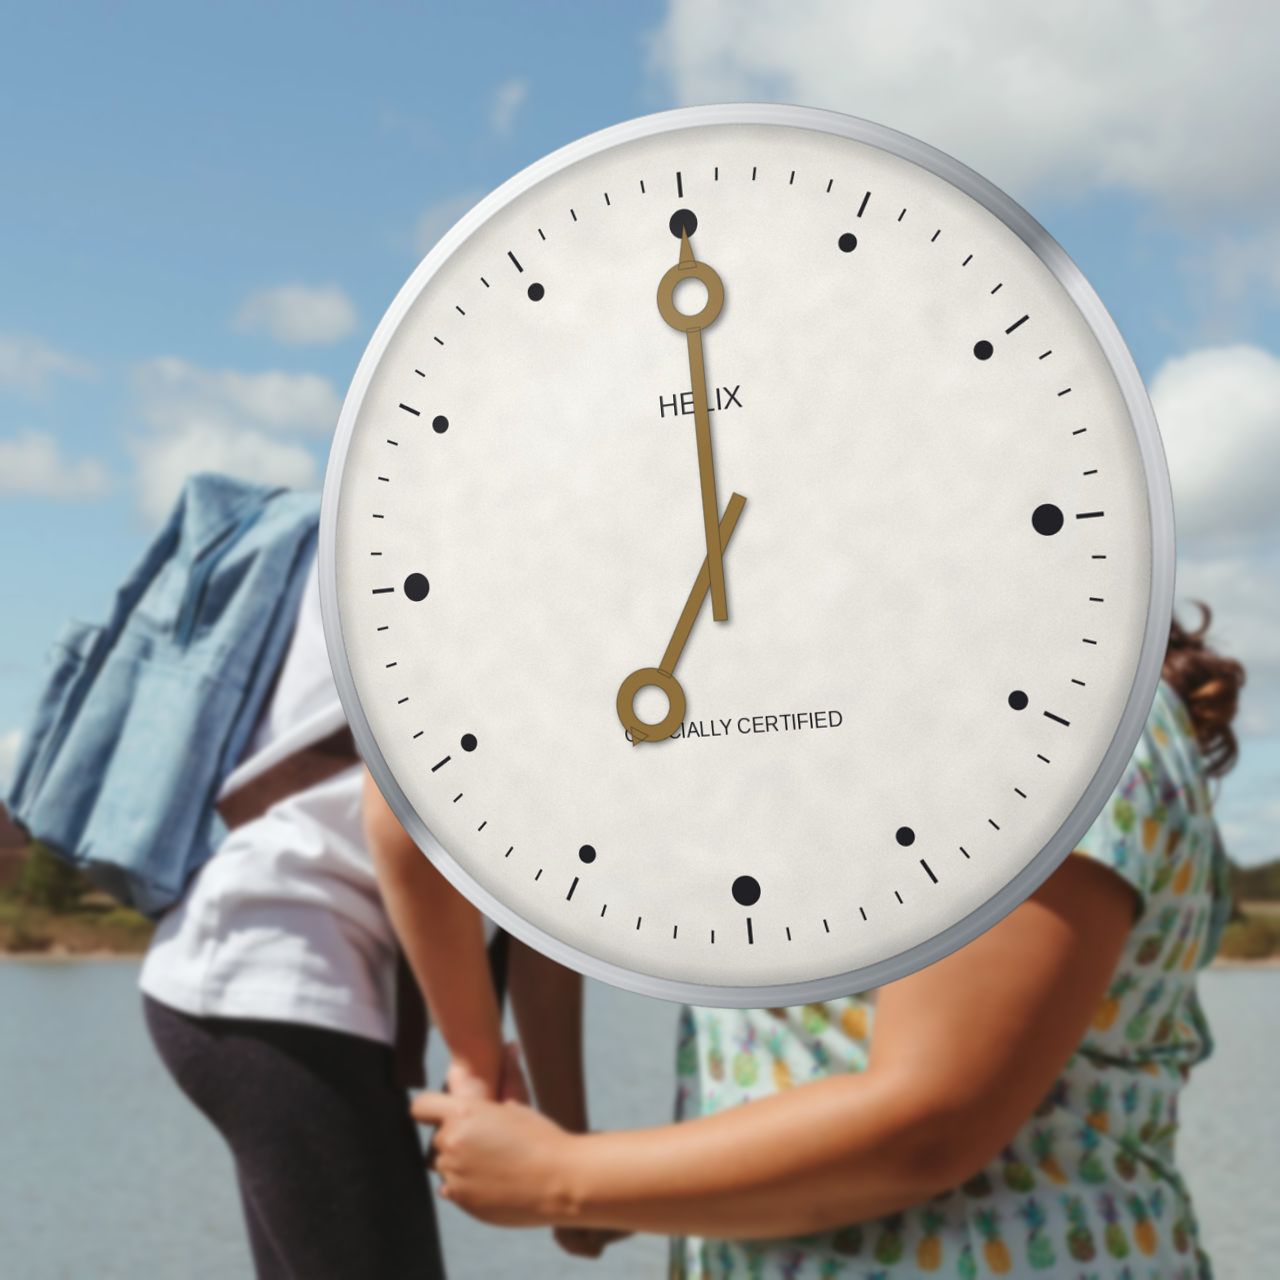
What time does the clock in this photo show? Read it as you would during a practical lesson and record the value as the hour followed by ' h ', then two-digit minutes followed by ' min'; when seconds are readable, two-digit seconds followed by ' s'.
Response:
7 h 00 min
